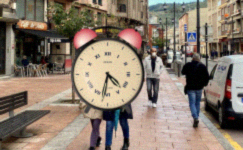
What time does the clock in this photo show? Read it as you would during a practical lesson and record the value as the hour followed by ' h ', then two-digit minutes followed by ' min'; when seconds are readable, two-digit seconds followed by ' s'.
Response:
4 h 32 min
